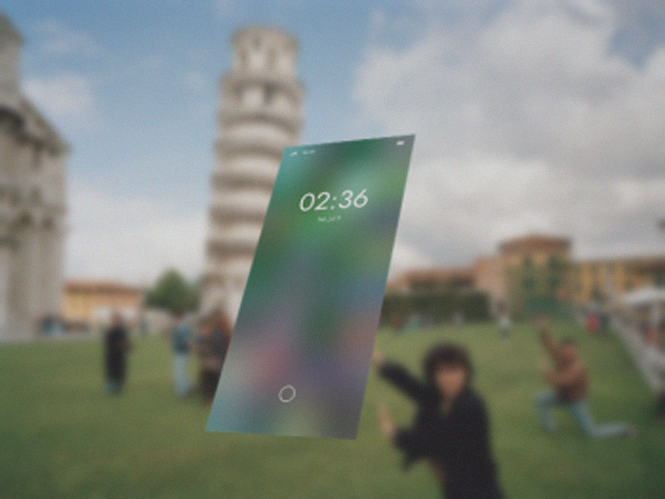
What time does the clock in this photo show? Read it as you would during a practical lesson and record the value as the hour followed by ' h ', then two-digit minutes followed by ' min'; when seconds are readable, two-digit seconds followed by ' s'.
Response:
2 h 36 min
